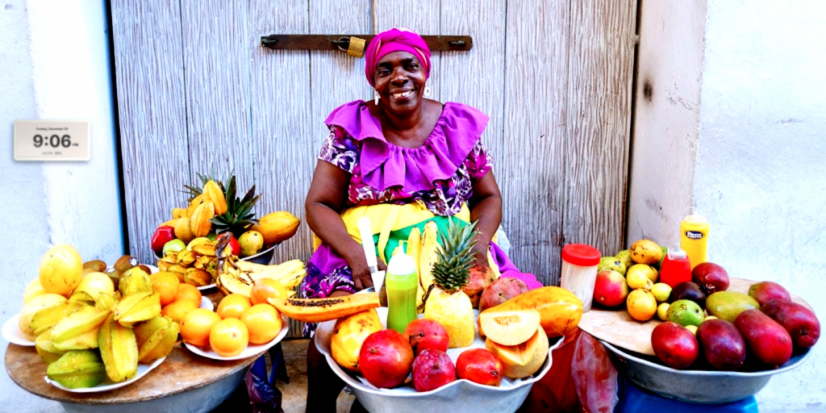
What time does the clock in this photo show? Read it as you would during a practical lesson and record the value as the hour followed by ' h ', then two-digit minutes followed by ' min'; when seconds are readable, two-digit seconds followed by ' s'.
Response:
9 h 06 min
